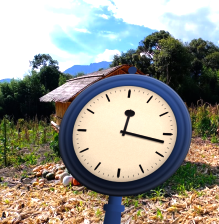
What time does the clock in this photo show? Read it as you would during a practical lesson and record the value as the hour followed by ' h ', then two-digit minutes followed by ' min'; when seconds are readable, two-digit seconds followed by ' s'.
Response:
12 h 17 min
